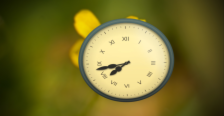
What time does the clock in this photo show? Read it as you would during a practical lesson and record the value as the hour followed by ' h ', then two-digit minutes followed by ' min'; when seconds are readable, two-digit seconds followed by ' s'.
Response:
7 h 43 min
